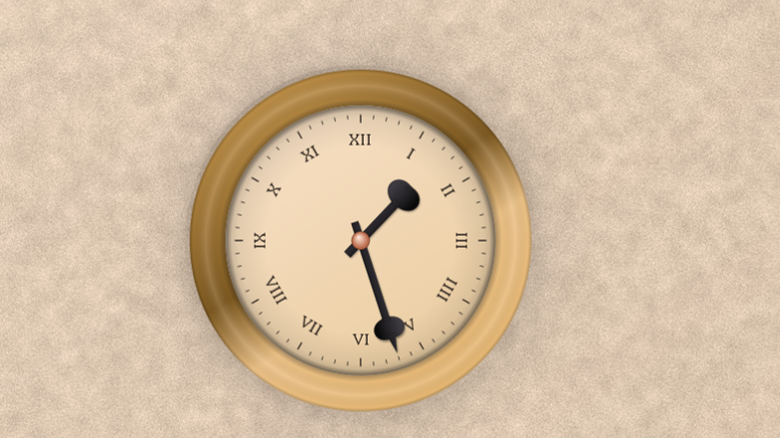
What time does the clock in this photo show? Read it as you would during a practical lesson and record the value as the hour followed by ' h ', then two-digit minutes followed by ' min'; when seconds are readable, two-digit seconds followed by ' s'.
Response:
1 h 27 min
